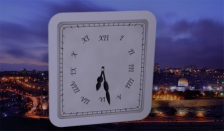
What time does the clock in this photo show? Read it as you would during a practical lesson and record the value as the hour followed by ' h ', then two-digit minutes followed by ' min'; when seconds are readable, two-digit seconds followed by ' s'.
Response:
6 h 28 min
